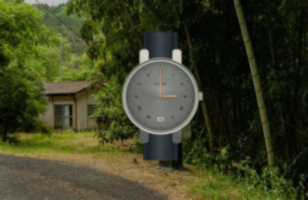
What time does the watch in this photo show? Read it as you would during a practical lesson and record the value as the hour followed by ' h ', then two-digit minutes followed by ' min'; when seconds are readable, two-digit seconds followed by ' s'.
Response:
3 h 00 min
